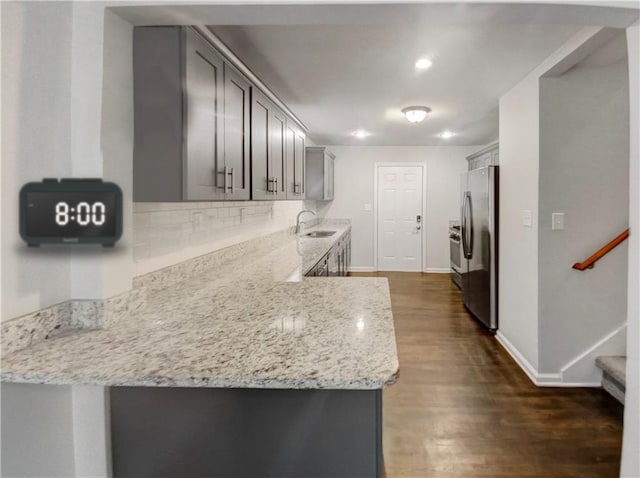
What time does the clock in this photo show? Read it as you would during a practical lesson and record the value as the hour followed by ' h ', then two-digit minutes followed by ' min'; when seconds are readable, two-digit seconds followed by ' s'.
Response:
8 h 00 min
